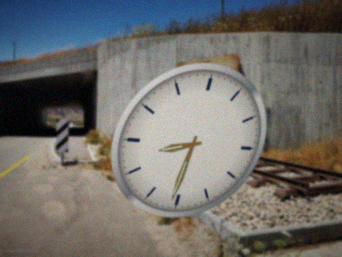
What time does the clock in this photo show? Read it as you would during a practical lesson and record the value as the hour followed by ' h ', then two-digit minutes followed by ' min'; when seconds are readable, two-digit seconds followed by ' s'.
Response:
8 h 31 min
